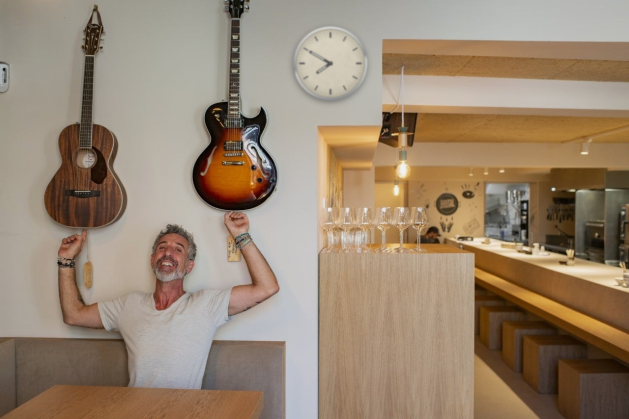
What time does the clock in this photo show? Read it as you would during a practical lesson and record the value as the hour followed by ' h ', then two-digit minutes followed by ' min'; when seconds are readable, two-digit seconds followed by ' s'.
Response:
7 h 50 min
